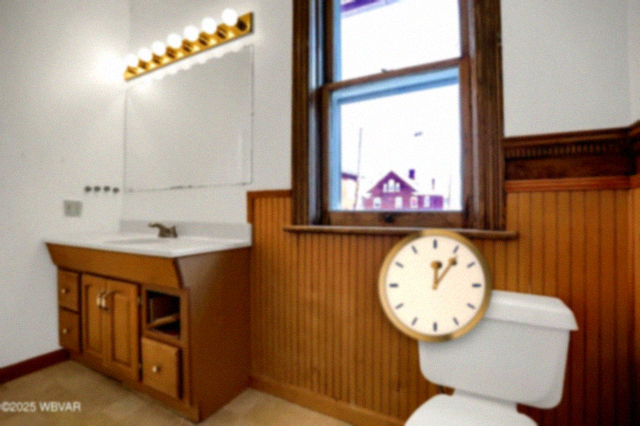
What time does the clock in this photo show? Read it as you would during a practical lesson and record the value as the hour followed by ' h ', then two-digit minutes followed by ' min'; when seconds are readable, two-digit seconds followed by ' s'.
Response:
12 h 06 min
